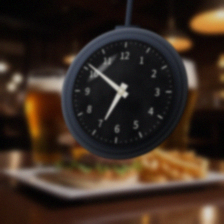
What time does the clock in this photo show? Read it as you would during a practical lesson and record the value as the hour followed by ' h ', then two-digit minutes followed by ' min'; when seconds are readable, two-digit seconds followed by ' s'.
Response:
6 h 51 min
